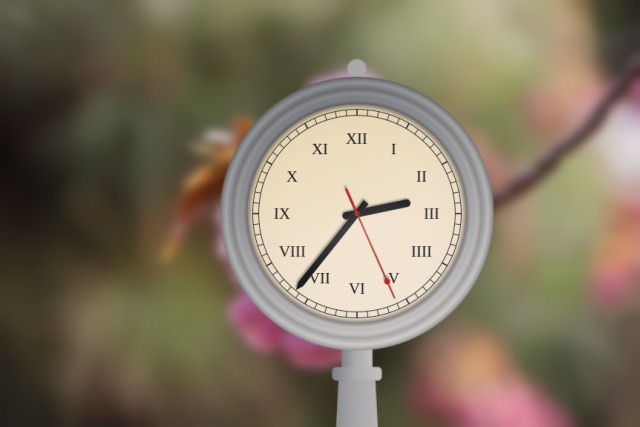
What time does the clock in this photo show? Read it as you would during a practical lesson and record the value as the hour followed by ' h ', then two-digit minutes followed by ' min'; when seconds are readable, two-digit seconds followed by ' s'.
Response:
2 h 36 min 26 s
